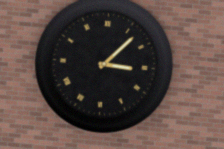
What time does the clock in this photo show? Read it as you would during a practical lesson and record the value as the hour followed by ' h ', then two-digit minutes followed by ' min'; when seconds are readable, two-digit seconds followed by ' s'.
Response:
3 h 07 min
